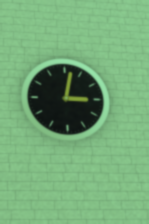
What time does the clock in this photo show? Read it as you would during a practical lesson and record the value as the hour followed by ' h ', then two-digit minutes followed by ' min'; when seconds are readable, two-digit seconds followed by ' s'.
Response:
3 h 02 min
